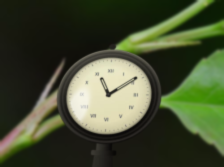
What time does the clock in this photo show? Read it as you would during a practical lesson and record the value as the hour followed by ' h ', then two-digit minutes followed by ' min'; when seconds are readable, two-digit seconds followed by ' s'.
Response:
11 h 09 min
